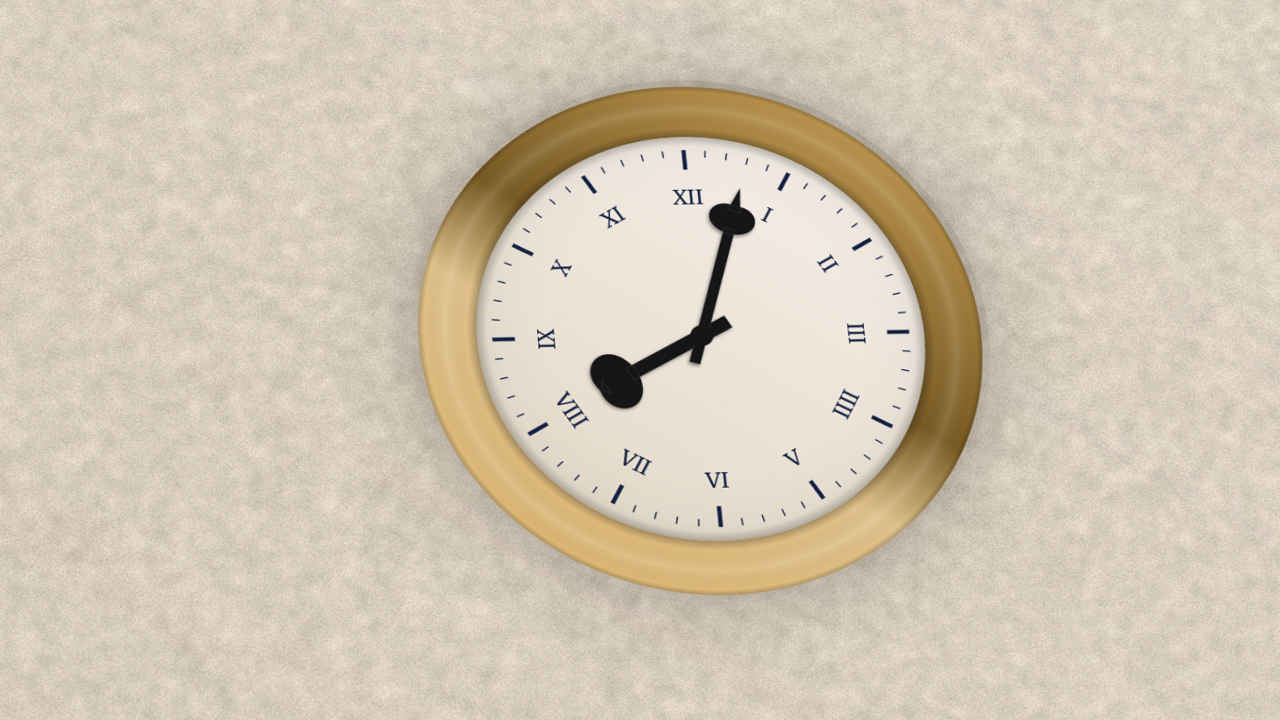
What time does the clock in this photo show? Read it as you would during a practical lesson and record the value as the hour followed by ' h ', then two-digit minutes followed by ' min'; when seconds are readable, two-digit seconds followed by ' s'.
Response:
8 h 03 min
